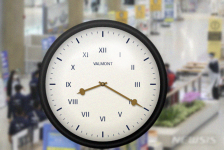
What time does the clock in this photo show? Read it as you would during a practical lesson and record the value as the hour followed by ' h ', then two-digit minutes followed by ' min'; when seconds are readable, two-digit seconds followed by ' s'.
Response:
8 h 20 min
